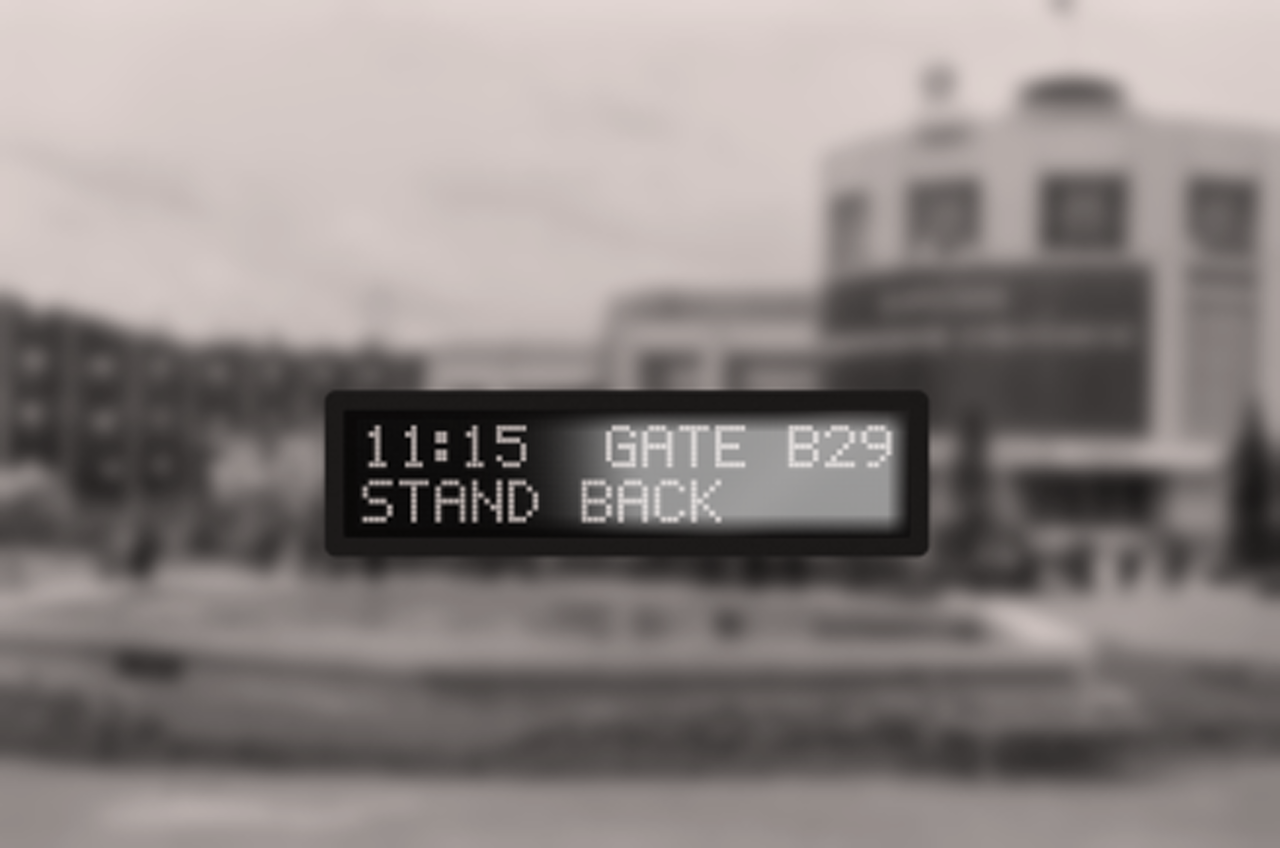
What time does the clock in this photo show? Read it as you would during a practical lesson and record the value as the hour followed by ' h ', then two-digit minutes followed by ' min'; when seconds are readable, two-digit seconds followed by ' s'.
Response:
11 h 15 min
